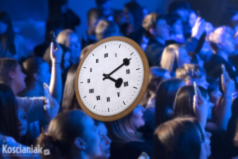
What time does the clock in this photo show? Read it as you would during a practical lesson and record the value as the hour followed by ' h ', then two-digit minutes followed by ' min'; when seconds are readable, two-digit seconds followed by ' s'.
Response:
4 h 11 min
